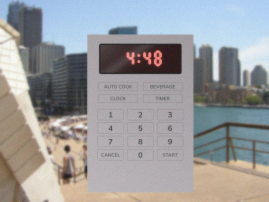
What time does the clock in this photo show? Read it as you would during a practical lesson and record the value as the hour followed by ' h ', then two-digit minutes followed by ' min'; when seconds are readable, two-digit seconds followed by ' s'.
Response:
4 h 48 min
